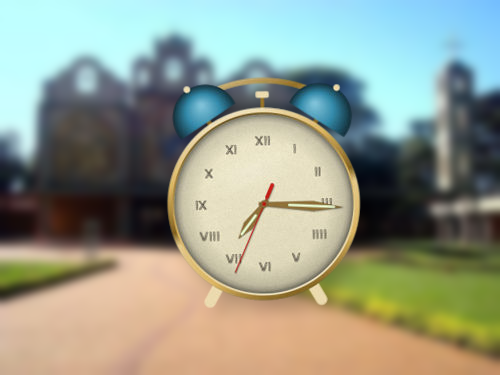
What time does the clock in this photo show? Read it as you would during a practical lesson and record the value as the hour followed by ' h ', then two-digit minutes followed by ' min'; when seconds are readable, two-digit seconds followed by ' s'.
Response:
7 h 15 min 34 s
